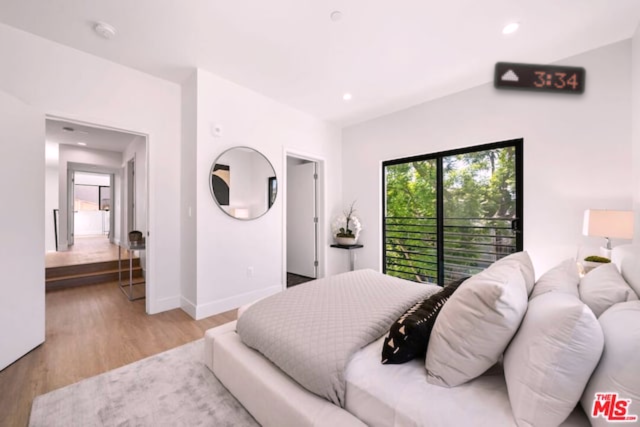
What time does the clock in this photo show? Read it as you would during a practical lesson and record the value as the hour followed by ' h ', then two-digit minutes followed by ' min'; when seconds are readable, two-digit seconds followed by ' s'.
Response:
3 h 34 min
